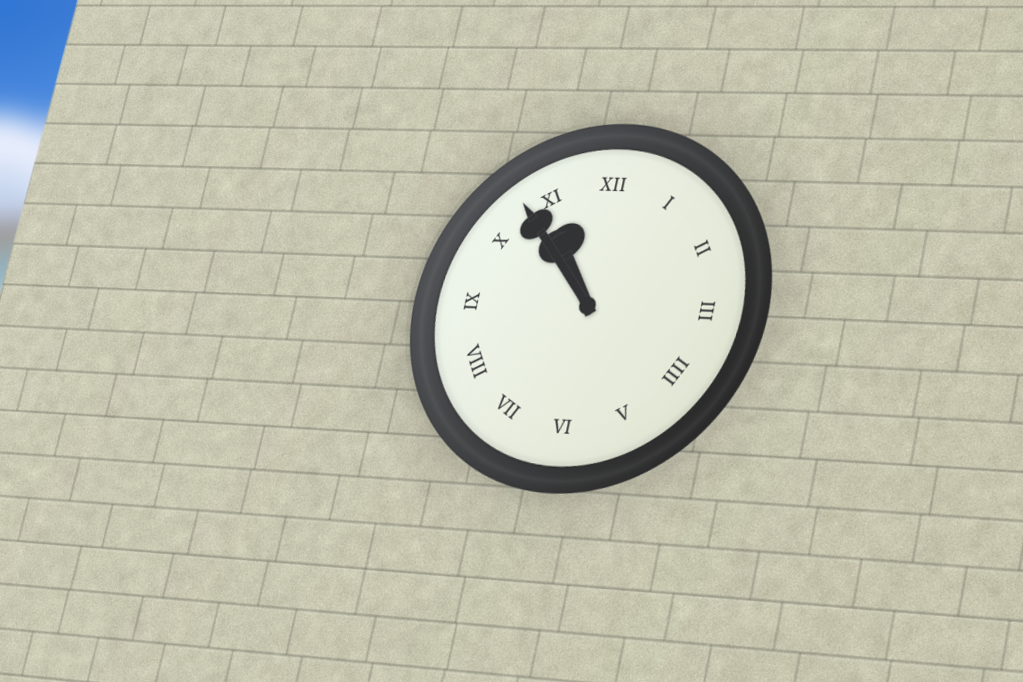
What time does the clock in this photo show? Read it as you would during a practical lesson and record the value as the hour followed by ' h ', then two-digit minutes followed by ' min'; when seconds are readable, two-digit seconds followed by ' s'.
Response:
10 h 53 min
